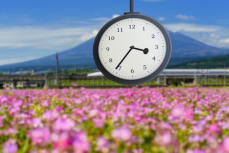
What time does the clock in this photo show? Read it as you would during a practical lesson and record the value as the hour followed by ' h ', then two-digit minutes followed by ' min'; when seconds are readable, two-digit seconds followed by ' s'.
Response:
3 h 36 min
